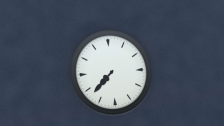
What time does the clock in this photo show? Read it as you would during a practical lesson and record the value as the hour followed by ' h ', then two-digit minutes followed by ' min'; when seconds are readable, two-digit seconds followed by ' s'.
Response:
7 h 38 min
